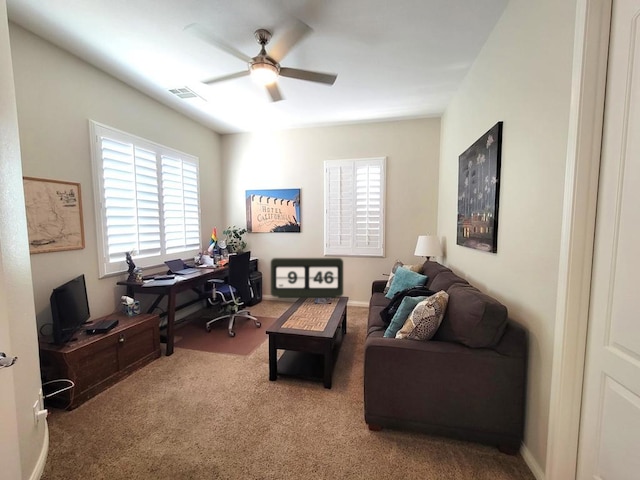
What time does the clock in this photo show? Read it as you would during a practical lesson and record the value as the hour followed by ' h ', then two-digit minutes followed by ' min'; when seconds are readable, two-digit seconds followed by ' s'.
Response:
9 h 46 min
